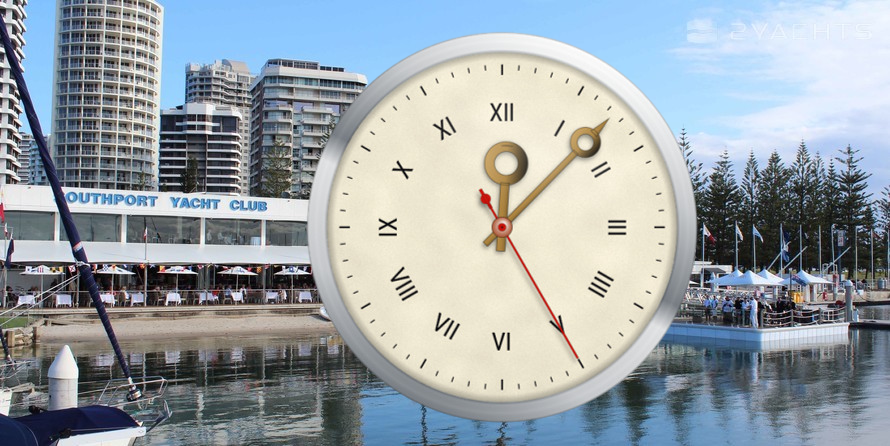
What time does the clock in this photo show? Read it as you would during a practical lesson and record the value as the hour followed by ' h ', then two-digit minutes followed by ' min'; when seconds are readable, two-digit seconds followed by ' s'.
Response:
12 h 07 min 25 s
